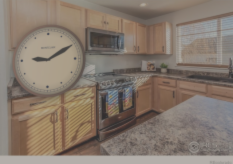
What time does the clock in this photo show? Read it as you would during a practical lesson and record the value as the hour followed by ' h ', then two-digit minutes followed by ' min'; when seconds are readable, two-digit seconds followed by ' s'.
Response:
9 h 10 min
